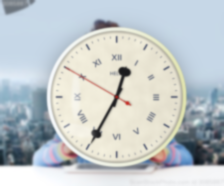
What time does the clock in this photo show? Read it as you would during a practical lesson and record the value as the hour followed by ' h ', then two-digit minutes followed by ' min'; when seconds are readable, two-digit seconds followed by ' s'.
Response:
12 h 34 min 50 s
